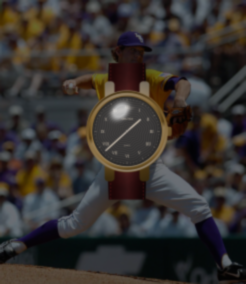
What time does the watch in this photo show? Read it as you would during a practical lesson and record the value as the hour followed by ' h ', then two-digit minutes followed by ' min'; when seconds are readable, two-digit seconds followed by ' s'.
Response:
1 h 38 min
